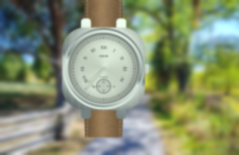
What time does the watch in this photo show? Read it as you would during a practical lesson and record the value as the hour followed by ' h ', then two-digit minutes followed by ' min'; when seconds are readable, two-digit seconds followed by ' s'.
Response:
7 h 37 min
